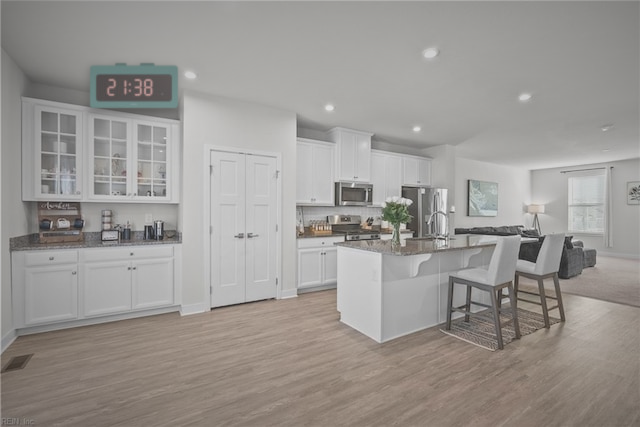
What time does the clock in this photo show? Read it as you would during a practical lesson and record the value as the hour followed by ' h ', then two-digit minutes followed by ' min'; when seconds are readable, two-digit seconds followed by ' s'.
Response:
21 h 38 min
